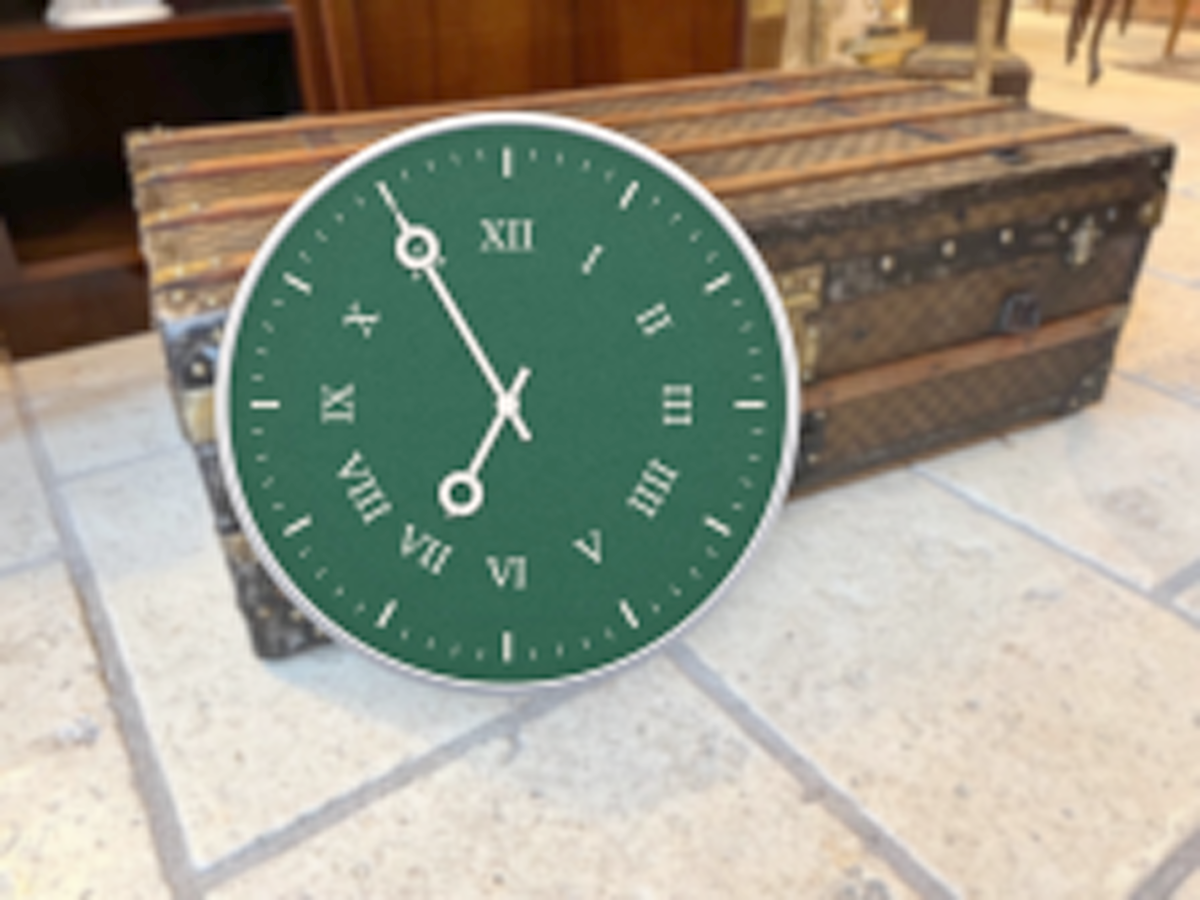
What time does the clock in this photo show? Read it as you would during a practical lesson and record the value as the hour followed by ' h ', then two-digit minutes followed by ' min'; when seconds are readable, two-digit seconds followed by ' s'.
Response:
6 h 55 min
